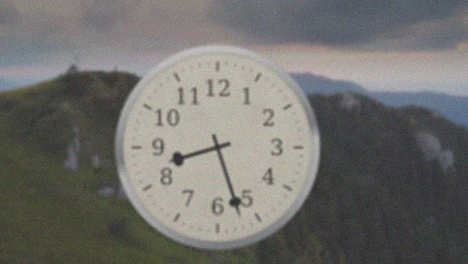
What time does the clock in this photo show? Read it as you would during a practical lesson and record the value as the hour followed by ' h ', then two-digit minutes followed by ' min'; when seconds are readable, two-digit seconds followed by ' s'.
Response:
8 h 27 min
